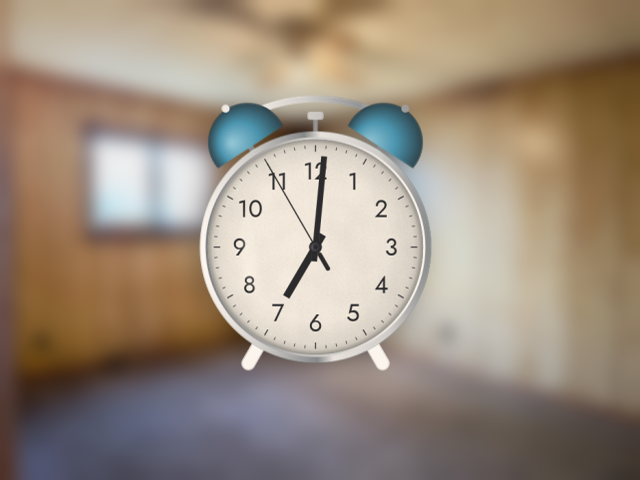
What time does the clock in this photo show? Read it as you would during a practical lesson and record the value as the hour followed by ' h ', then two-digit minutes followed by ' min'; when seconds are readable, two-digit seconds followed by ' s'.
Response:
7 h 00 min 55 s
